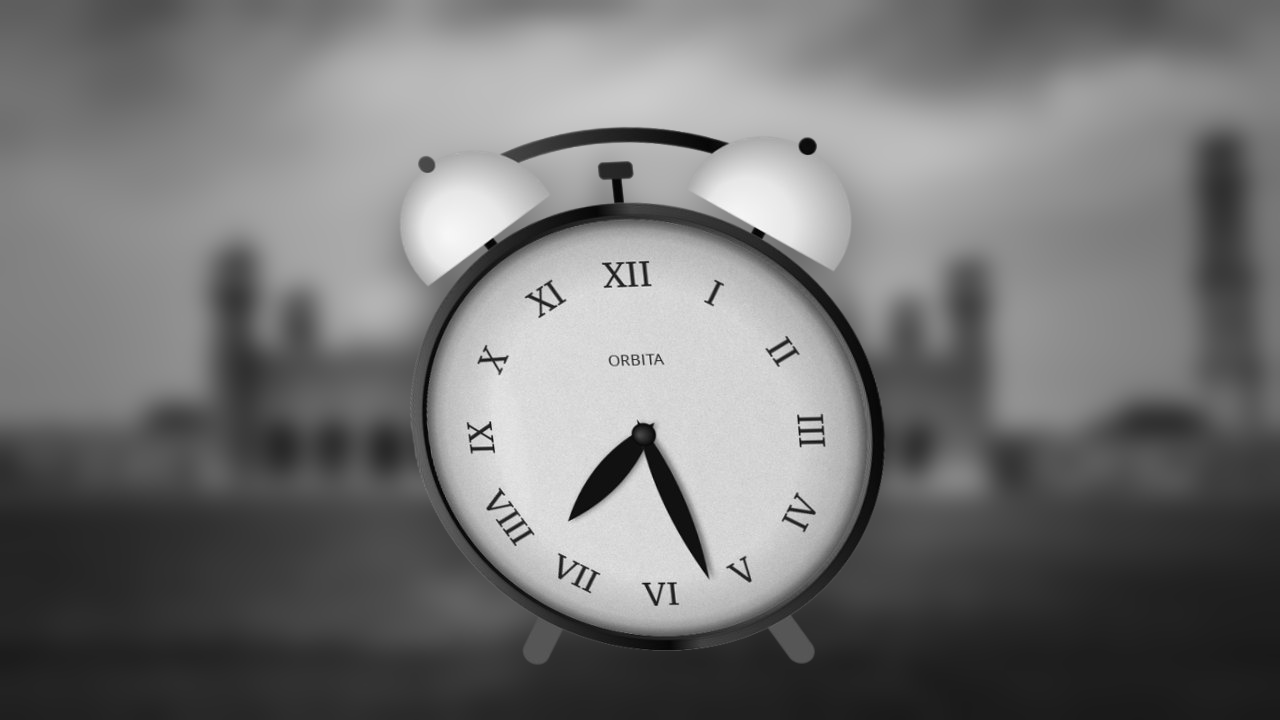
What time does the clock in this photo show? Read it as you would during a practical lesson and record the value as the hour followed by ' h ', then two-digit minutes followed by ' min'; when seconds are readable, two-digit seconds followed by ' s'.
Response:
7 h 27 min
